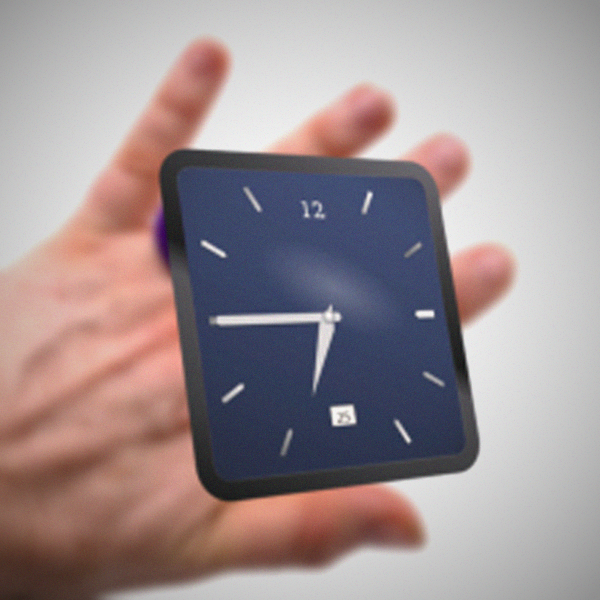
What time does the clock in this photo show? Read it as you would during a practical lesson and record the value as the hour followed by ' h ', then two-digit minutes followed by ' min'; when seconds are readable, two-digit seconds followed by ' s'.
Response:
6 h 45 min
